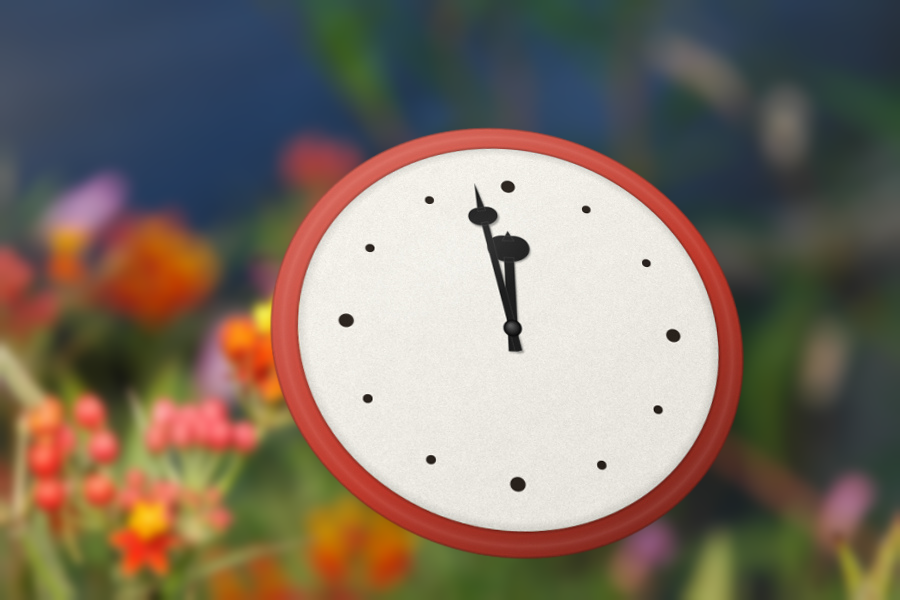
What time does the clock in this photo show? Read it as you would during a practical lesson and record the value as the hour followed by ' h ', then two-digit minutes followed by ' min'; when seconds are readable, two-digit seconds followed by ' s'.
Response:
11 h 58 min
